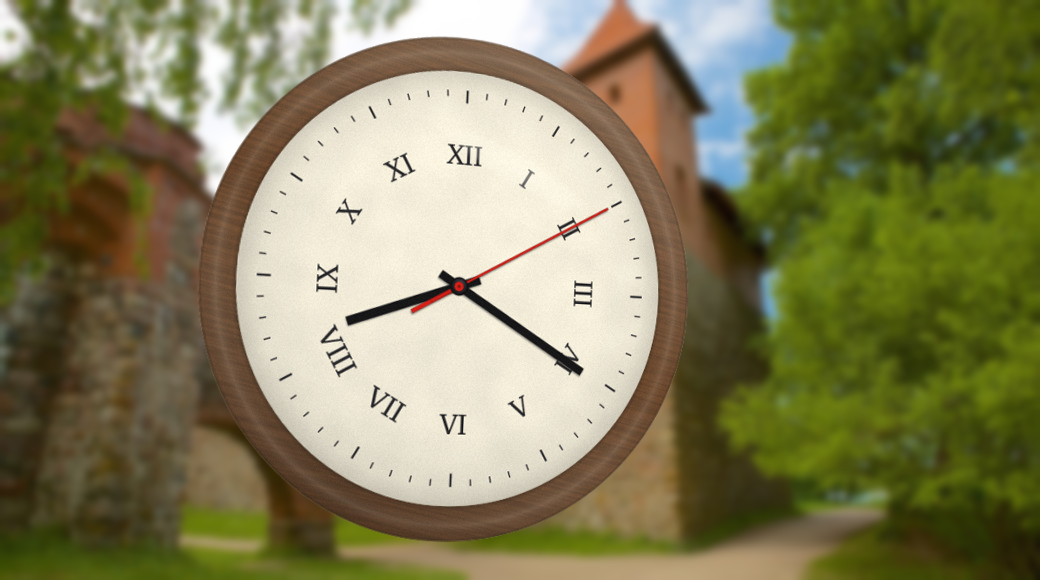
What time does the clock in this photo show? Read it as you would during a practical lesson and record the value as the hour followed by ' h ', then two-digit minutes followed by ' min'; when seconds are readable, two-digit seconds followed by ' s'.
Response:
8 h 20 min 10 s
